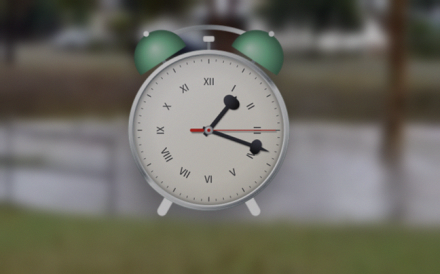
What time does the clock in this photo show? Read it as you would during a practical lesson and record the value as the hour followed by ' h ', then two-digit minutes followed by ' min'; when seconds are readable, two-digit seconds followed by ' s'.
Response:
1 h 18 min 15 s
